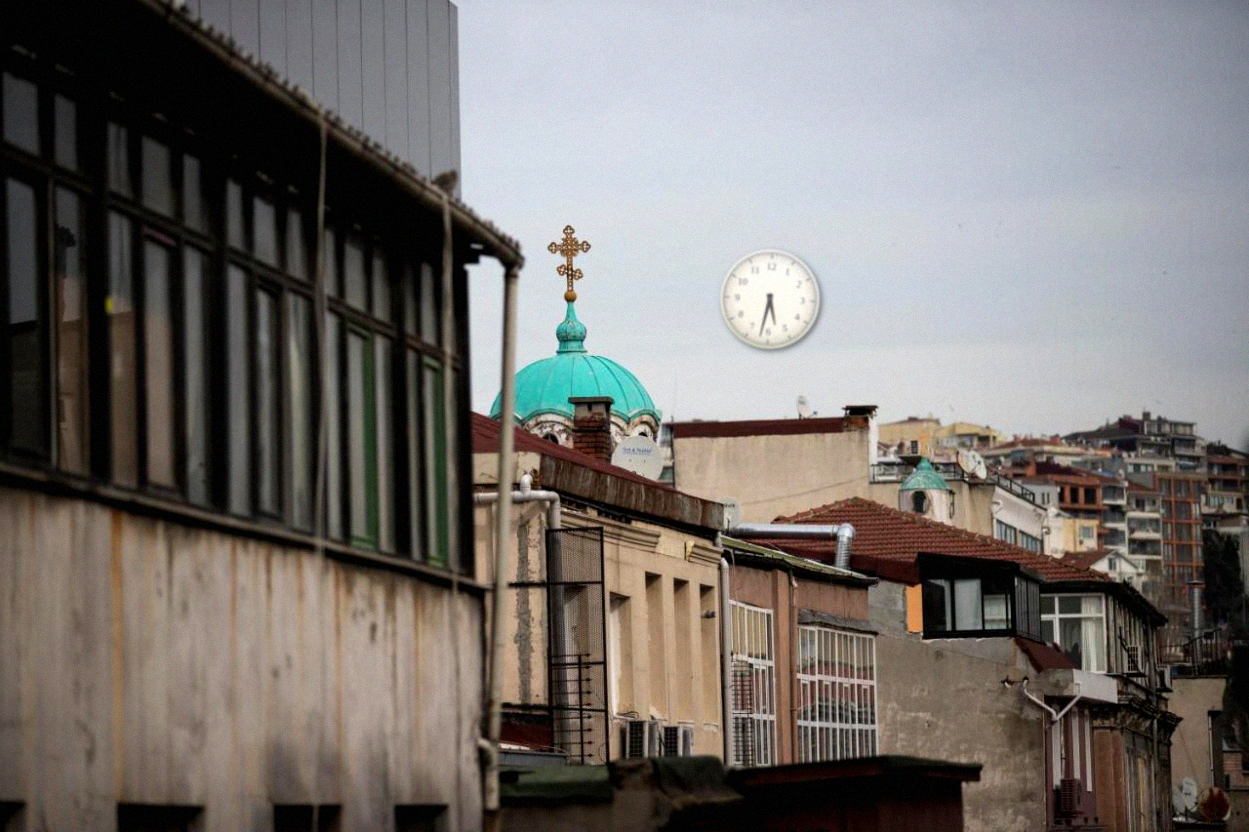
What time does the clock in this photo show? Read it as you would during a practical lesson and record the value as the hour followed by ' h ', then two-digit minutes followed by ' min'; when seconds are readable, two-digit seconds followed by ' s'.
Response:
5 h 32 min
